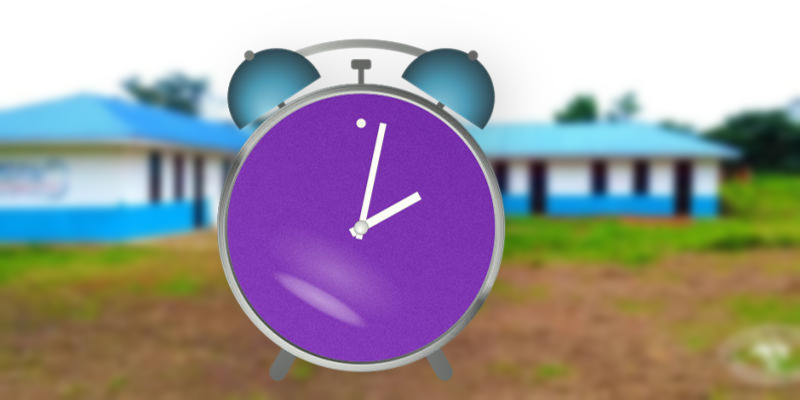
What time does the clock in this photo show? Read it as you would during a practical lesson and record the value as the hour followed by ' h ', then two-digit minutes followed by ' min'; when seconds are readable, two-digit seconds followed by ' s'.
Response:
2 h 02 min
